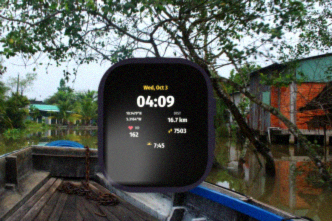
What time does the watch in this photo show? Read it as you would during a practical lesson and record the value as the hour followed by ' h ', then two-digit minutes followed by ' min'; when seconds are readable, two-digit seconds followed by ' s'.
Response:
4 h 09 min
